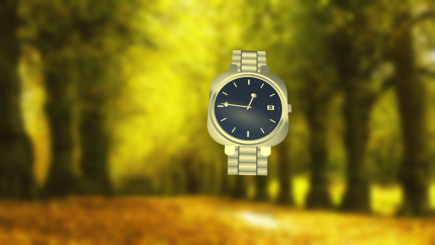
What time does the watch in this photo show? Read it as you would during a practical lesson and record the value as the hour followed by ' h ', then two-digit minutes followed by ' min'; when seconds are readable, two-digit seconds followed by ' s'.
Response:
12 h 46 min
